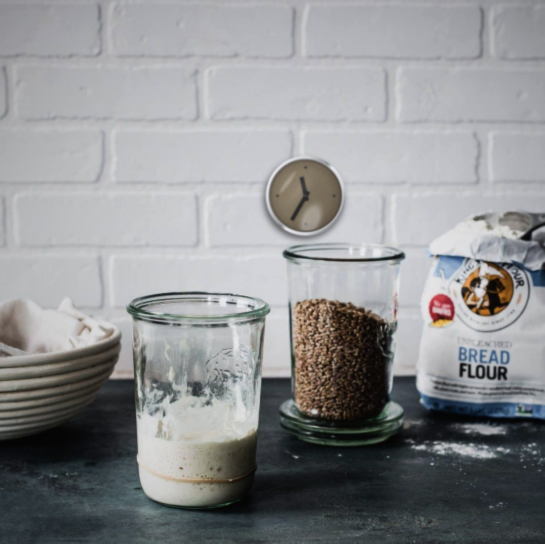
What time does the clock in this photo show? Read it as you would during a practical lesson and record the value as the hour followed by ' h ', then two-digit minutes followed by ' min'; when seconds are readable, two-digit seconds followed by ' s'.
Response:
11 h 35 min
